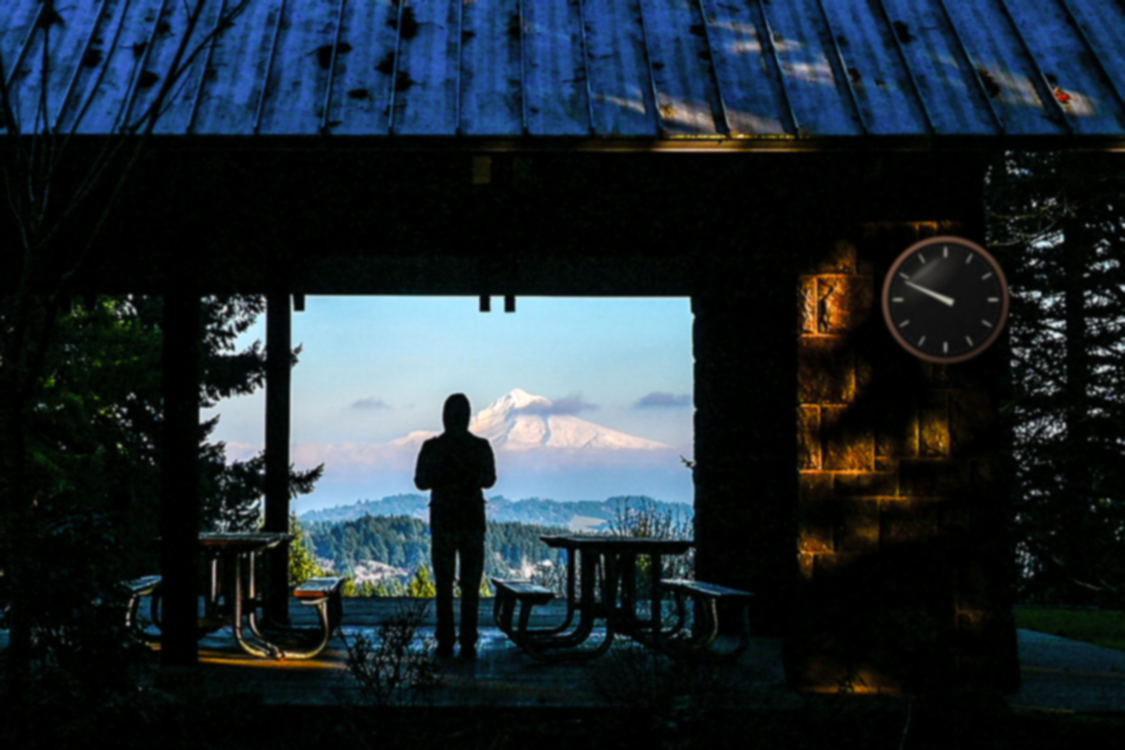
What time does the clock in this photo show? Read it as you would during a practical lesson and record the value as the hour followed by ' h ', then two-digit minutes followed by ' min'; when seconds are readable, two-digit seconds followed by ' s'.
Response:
9 h 49 min
